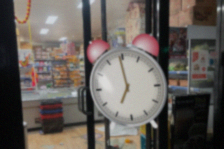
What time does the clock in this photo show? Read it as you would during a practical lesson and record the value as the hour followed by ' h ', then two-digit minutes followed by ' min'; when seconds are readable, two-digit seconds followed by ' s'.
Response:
6 h 59 min
